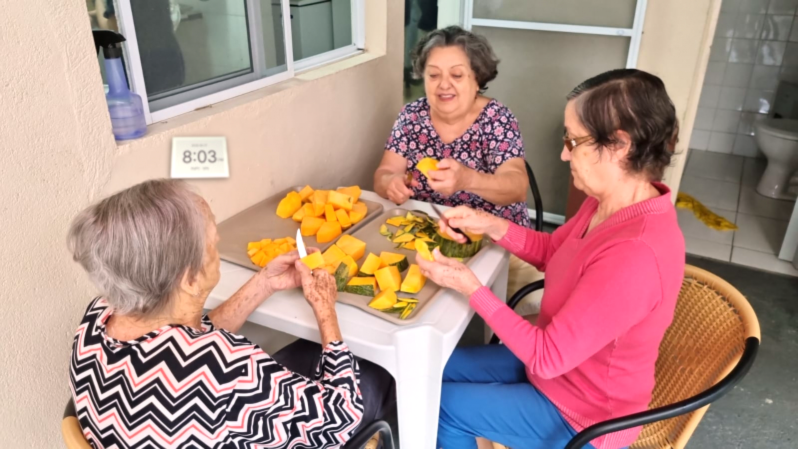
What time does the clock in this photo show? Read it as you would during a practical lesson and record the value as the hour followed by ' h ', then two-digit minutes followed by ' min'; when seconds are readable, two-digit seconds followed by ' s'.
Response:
8 h 03 min
